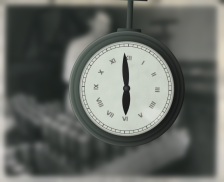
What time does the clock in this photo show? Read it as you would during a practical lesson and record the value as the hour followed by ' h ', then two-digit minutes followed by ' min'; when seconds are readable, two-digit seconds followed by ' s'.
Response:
5 h 59 min
